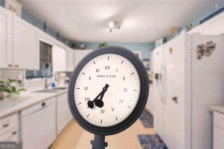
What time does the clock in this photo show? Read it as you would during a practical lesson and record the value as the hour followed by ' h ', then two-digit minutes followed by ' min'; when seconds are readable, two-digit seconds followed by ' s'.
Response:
6 h 37 min
